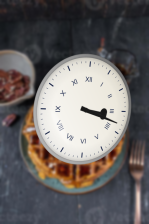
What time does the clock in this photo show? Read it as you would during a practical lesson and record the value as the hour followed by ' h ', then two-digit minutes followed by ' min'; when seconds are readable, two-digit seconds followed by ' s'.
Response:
3 h 18 min
